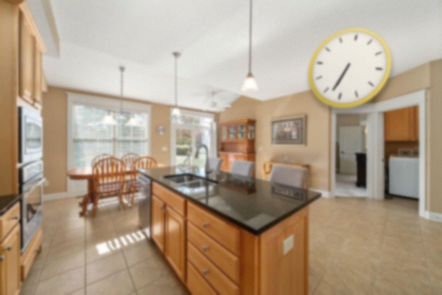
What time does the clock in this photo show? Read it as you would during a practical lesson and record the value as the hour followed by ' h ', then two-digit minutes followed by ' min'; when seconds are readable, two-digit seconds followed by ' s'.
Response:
6 h 33 min
